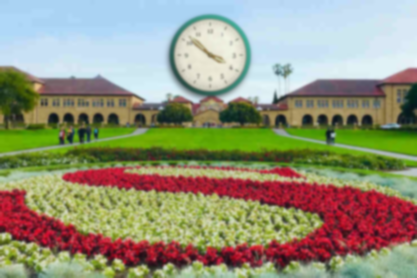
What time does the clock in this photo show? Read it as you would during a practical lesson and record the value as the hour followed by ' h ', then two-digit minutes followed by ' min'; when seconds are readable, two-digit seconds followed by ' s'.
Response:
3 h 52 min
